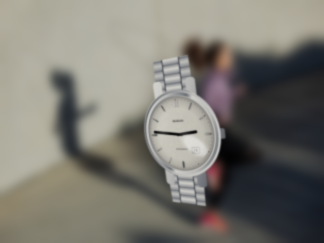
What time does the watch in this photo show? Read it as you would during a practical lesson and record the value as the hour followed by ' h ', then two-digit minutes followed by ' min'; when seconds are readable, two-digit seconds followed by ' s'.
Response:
2 h 46 min
